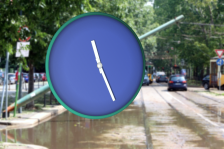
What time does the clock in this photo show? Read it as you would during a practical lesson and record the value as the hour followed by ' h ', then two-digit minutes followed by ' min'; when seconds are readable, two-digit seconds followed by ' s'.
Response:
11 h 26 min
